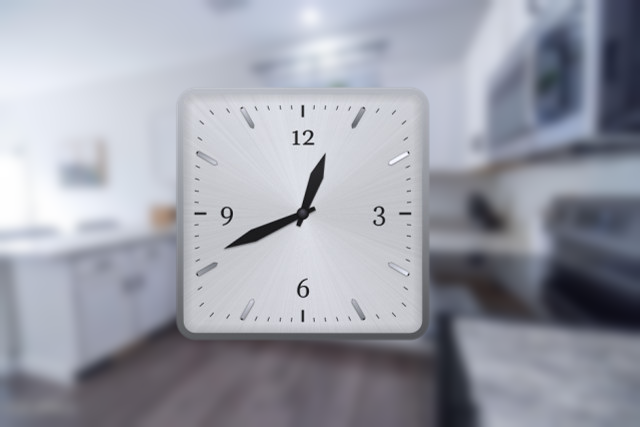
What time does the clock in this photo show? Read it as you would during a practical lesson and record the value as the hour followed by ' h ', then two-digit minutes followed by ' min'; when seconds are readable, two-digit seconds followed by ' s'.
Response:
12 h 41 min
